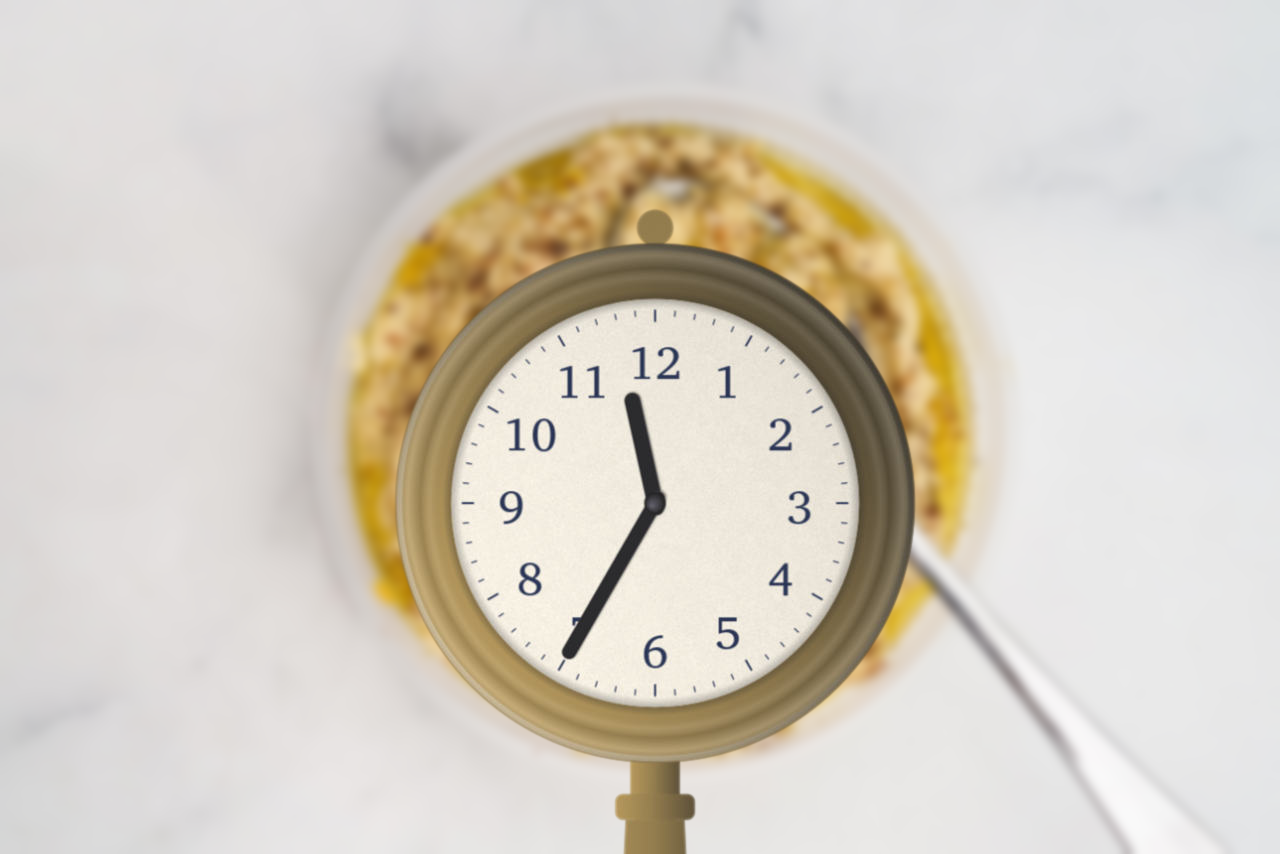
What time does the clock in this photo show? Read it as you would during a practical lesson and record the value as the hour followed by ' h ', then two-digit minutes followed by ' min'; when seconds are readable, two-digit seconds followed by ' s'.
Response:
11 h 35 min
